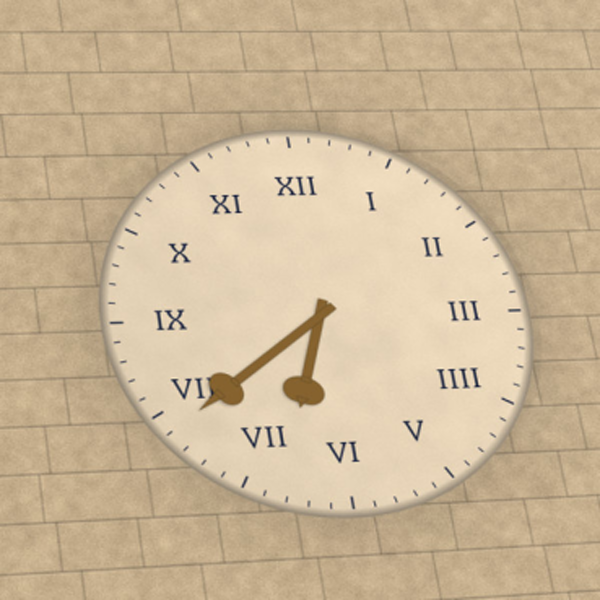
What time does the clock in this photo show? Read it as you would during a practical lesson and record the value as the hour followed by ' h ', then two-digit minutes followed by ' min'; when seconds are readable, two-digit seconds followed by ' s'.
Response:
6 h 39 min
